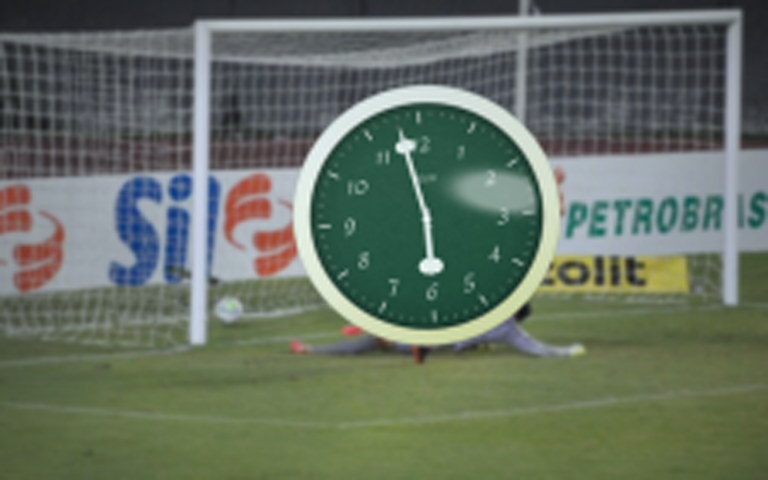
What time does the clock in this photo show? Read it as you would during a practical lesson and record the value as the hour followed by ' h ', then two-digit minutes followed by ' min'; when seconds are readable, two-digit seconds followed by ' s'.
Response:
5 h 58 min
